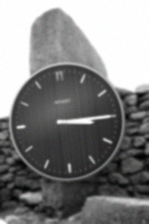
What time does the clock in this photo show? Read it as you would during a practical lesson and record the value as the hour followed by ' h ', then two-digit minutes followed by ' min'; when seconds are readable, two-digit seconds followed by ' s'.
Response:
3 h 15 min
